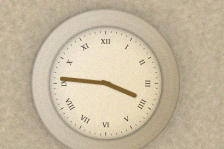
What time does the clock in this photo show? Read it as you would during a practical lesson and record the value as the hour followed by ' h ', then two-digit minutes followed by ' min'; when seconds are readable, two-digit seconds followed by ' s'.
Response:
3 h 46 min
